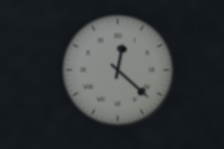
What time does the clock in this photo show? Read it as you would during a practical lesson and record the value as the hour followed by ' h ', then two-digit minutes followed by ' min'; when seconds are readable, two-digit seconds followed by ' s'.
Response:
12 h 22 min
